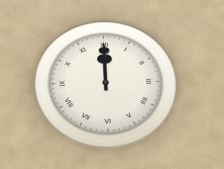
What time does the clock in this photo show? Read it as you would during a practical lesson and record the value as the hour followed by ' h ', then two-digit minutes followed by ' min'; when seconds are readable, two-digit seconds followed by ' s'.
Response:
12 h 00 min
